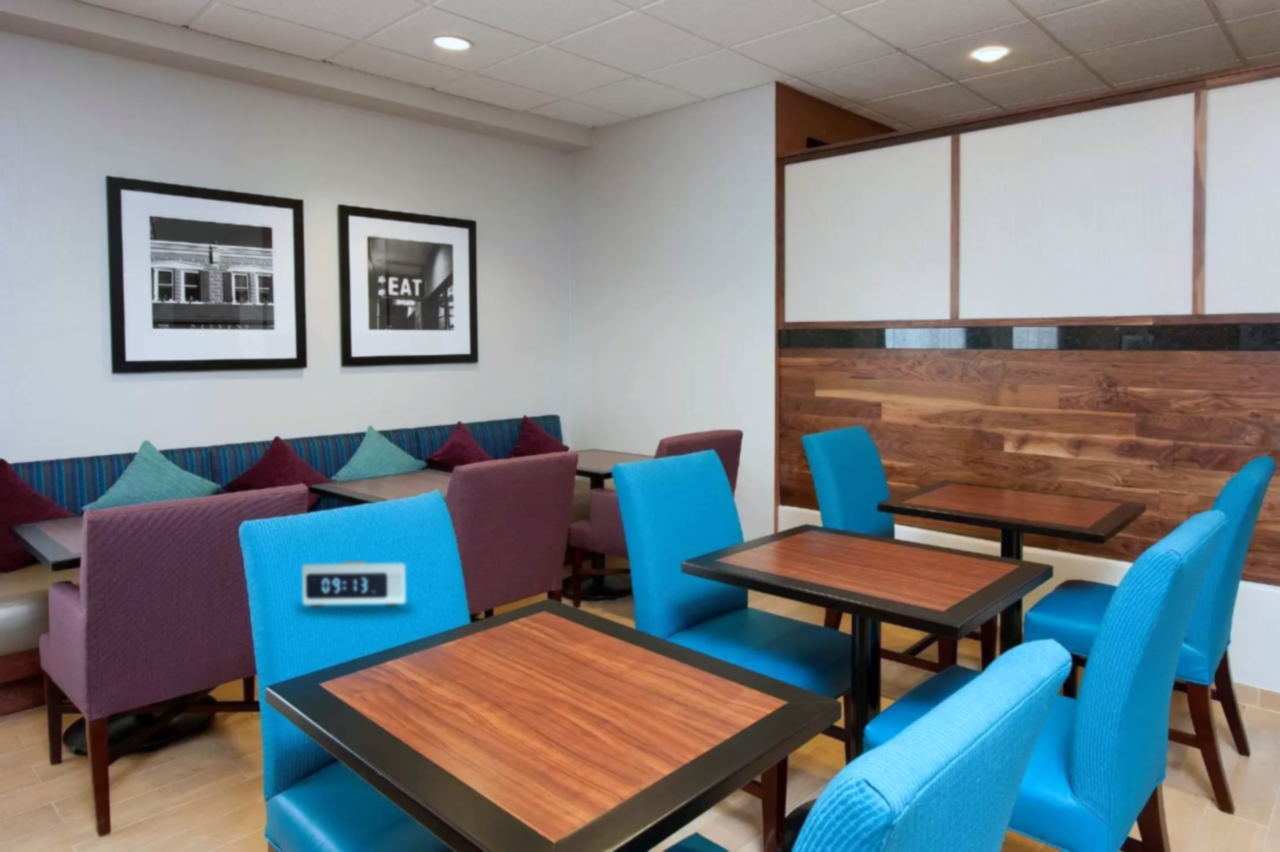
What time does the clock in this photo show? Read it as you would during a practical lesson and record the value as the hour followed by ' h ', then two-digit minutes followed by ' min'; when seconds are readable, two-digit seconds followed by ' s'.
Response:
9 h 13 min
